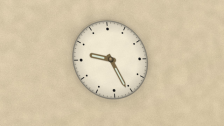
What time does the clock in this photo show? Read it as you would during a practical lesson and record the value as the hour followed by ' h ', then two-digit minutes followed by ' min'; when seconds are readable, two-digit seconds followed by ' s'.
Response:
9 h 26 min
